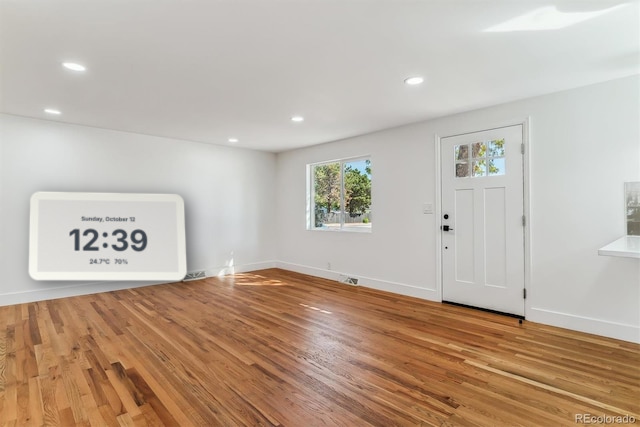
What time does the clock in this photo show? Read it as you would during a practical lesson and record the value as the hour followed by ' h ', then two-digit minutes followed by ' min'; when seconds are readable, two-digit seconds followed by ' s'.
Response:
12 h 39 min
